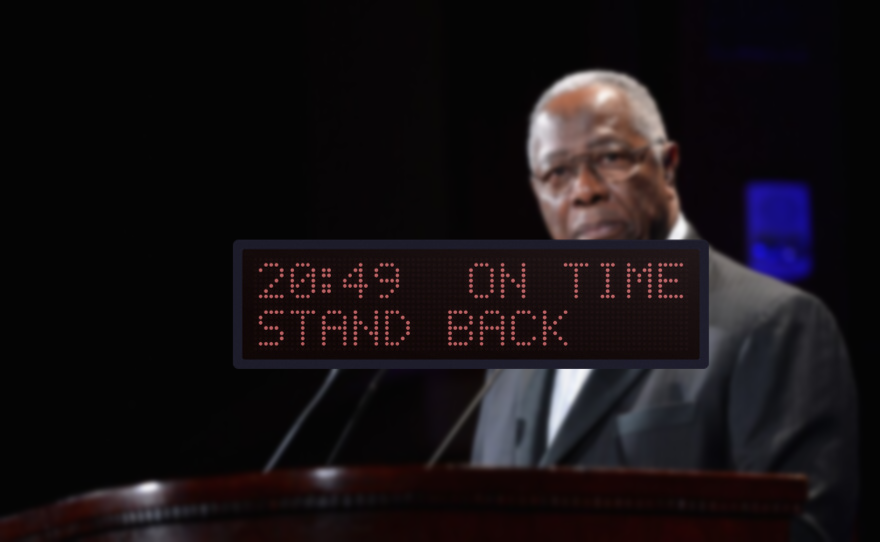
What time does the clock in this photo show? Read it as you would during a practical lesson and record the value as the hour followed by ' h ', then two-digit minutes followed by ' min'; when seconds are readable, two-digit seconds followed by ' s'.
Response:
20 h 49 min
